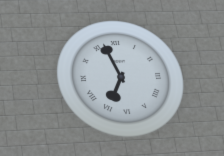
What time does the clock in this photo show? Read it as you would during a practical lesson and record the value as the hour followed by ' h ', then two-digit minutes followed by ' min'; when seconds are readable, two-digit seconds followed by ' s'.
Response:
6 h 57 min
